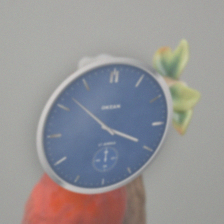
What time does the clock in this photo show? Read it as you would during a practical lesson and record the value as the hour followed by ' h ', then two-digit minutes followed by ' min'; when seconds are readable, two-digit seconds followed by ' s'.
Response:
3 h 52 min
